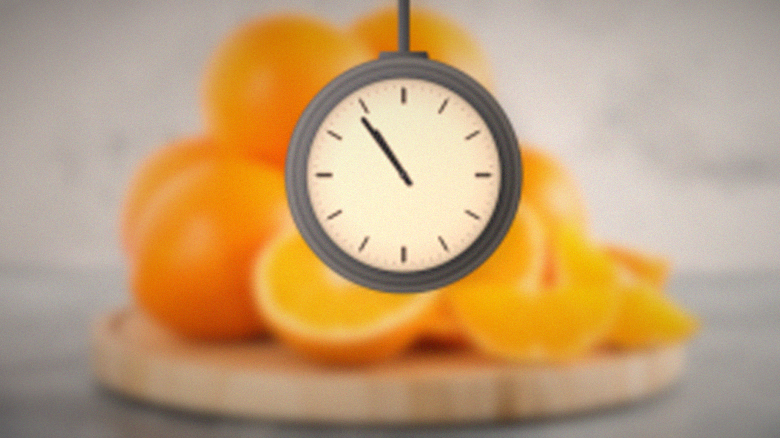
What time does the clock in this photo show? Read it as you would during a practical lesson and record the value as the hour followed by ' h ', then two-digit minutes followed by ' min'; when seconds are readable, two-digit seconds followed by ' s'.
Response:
10 h 54 min
